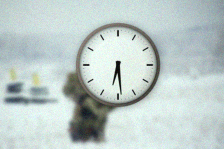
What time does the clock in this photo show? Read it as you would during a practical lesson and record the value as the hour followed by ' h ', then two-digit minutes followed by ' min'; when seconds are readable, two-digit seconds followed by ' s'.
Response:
6 h 29 min
